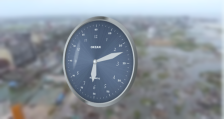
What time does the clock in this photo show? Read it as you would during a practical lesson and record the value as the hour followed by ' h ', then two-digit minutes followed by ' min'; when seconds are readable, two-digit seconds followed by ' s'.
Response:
6 h 12 min
